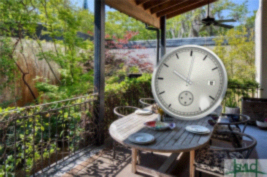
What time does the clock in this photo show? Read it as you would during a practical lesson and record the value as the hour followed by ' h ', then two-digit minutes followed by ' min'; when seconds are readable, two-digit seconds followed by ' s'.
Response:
10 h 01 min
